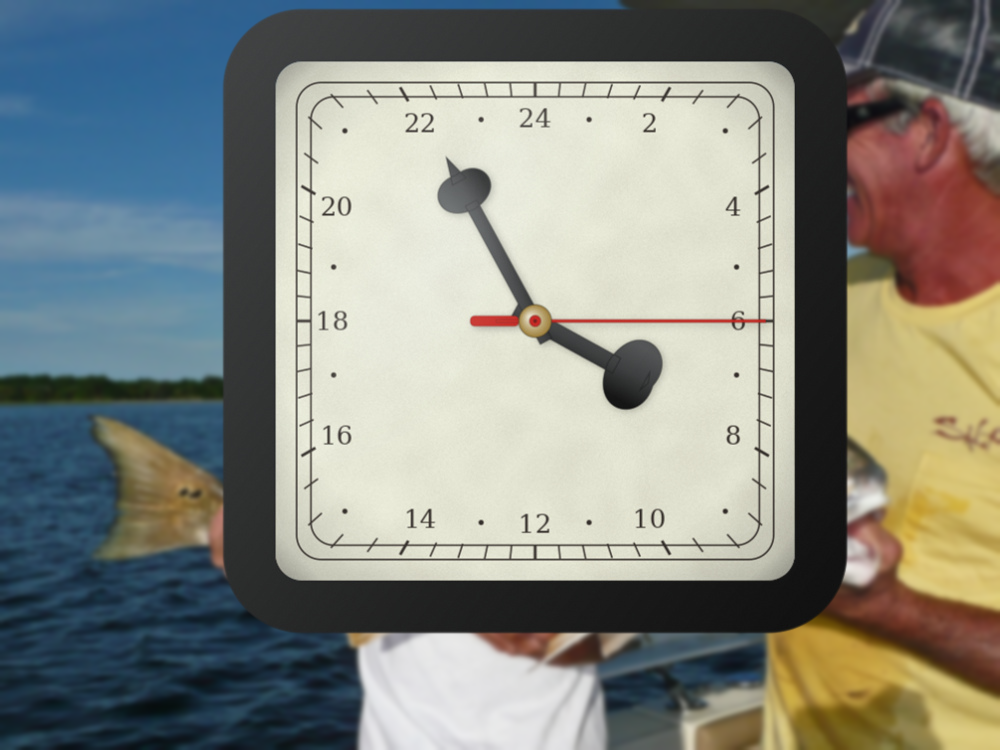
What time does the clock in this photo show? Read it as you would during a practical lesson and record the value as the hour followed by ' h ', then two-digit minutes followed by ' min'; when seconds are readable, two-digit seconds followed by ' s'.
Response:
7 h 55 min 15 s
